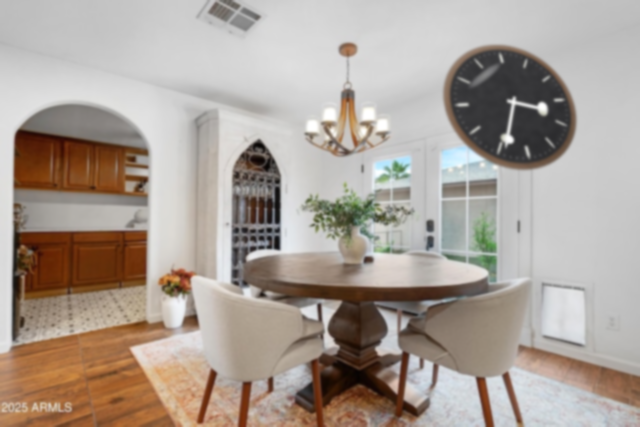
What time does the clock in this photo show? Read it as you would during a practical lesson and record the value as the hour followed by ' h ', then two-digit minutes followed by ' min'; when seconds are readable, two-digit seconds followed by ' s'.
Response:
3 h 34 min
